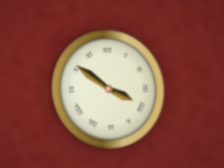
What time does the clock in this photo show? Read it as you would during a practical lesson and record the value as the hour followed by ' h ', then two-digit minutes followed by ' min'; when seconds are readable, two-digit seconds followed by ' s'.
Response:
3 h 51 min
